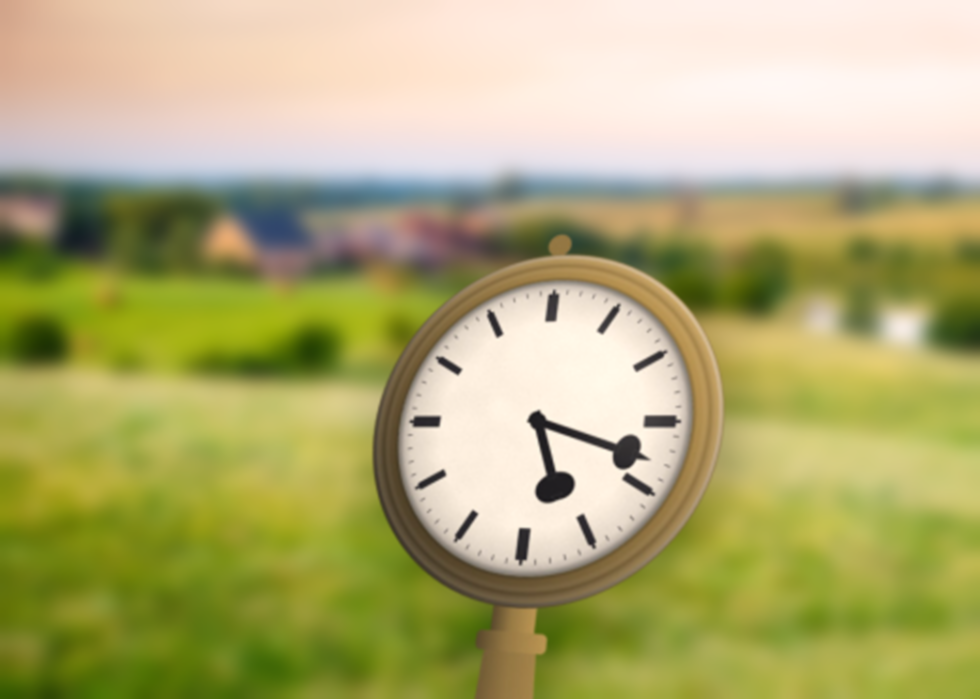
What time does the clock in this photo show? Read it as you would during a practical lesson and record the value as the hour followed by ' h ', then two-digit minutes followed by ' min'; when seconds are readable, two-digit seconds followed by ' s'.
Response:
5 h 18 min
